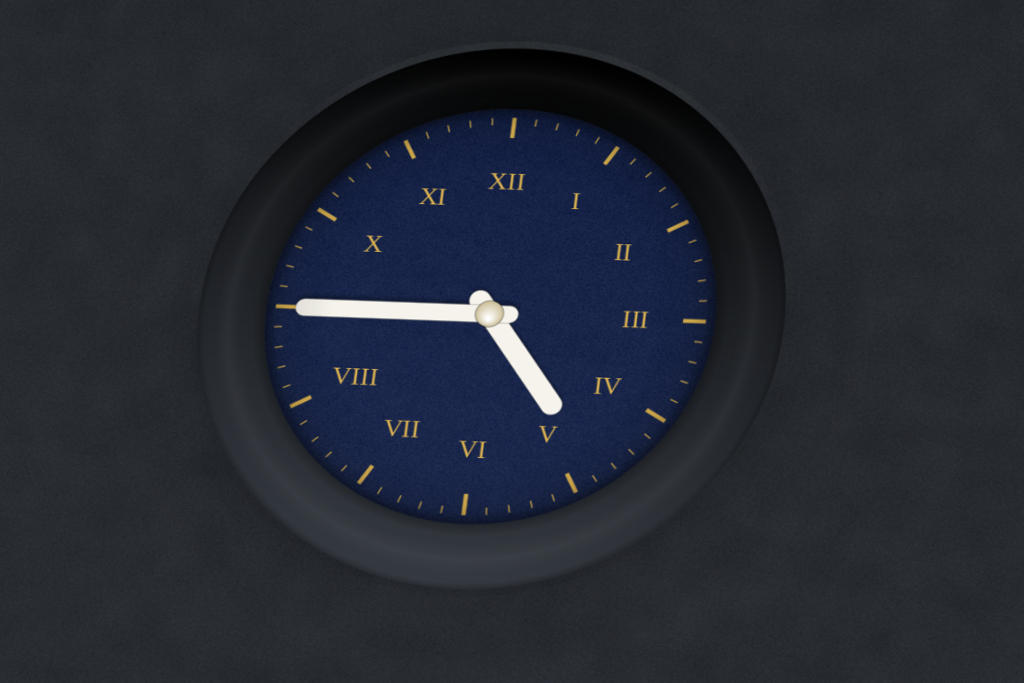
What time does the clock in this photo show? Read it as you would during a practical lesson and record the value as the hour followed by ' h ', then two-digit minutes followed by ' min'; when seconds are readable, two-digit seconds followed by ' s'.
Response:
4 h 45 min
